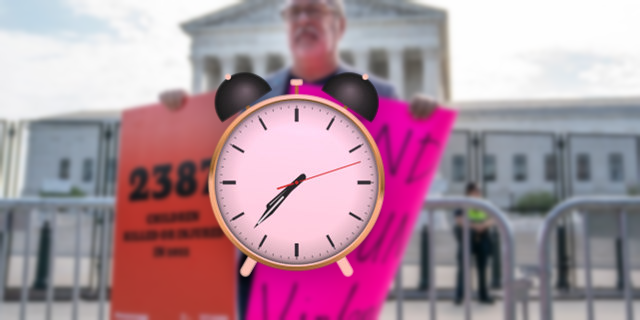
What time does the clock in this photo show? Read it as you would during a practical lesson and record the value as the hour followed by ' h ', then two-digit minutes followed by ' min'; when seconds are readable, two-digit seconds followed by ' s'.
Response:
7 h 37 min 12 s
